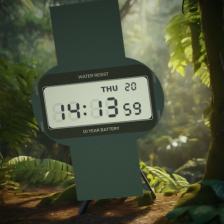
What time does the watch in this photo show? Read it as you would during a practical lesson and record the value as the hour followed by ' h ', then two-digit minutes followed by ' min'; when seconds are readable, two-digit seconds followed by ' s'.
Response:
14 h 13 min 59 s
